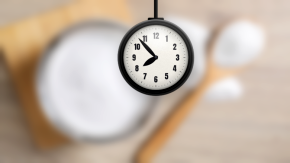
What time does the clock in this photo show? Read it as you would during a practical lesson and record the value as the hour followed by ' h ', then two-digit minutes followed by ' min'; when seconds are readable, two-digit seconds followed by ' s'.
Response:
7 h 53 min
